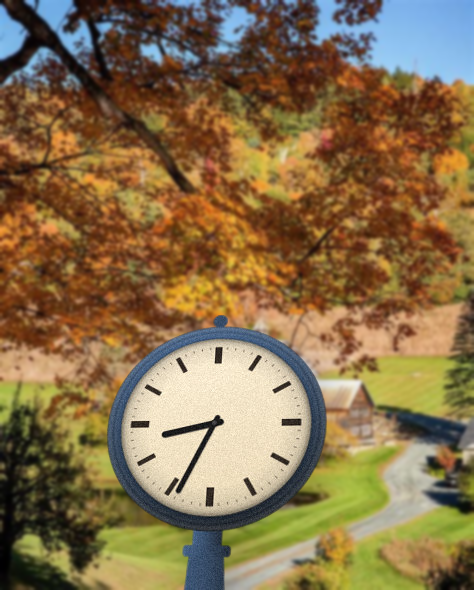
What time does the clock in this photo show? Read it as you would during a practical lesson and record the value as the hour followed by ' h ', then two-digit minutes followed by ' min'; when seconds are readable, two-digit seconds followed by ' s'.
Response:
8 h 34 min
